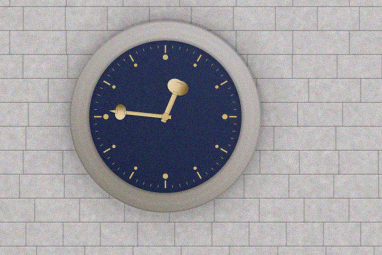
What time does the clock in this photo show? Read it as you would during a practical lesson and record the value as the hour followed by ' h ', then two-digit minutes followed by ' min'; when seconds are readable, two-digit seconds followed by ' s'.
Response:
12 h 46 min
